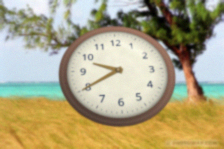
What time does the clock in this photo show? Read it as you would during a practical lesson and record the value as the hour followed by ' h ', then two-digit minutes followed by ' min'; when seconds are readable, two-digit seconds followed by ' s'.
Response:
9 h 40 min
